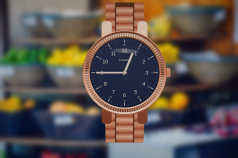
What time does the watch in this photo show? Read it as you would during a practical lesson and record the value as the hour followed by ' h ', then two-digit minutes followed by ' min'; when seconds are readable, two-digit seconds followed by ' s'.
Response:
12 h 45 min
